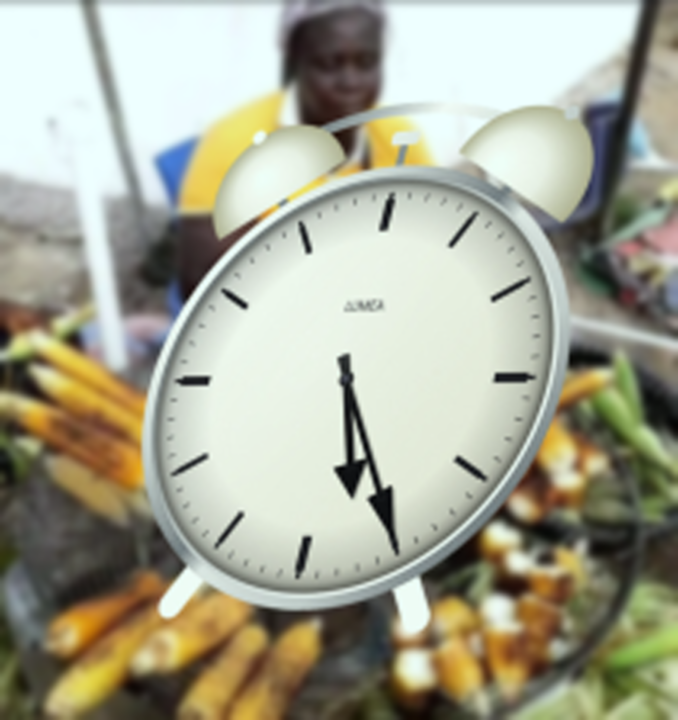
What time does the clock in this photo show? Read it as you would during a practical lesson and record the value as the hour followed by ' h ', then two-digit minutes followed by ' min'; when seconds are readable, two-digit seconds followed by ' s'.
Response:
5 h 25 min
